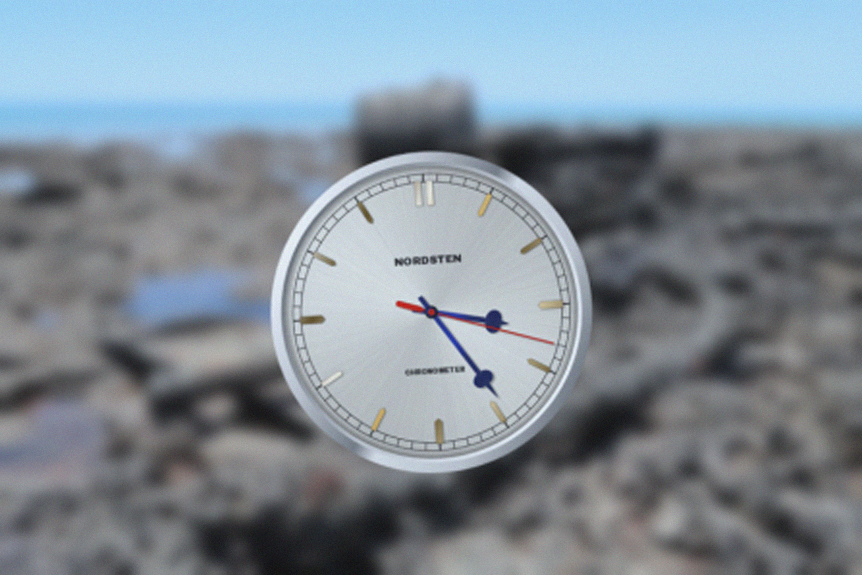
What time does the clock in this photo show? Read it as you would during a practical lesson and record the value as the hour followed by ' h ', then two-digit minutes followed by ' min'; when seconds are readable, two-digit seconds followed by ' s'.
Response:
3 h 24 min 18 s
